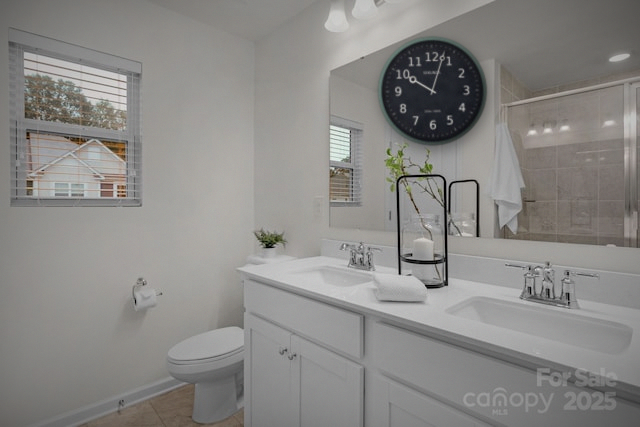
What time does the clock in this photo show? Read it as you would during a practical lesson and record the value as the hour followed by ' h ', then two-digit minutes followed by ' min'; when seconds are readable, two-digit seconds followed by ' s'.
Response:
10 h 03 min
